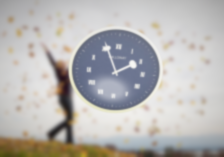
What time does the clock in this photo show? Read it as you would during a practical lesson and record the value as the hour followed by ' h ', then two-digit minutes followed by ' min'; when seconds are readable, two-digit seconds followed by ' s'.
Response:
1 h 56 min
